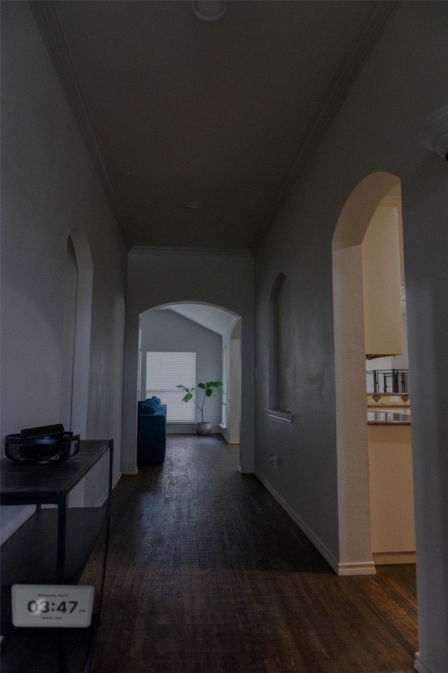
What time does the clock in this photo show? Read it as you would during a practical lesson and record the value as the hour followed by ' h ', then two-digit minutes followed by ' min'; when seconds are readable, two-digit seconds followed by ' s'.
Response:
3 h 47 min
